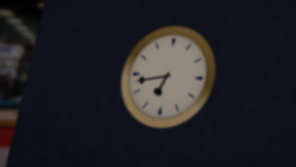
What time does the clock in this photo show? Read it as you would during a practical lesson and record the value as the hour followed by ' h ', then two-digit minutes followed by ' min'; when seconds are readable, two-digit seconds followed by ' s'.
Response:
6 h 43 min
